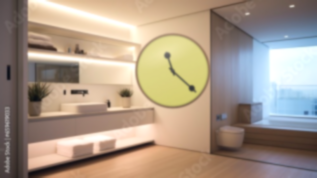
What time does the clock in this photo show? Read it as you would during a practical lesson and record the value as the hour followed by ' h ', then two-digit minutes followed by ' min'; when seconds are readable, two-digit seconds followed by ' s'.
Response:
11 h 22 min
